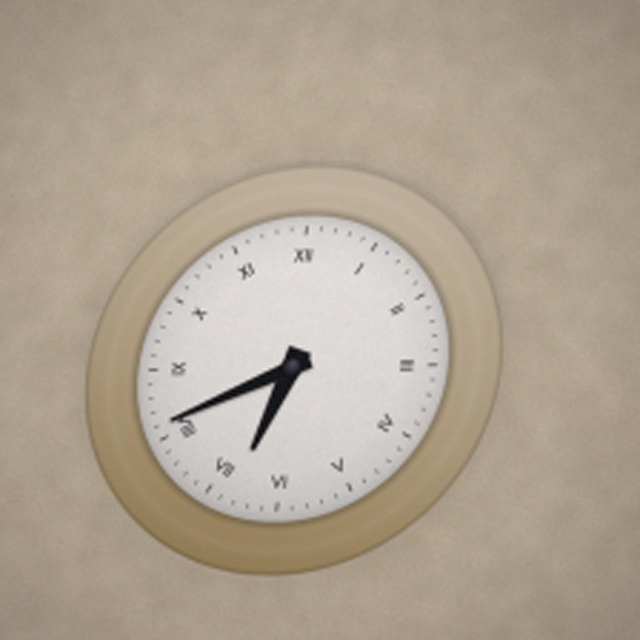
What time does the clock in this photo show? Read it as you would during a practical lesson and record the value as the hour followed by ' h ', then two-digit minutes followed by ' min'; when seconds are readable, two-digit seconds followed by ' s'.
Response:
6 h 41 min
